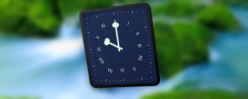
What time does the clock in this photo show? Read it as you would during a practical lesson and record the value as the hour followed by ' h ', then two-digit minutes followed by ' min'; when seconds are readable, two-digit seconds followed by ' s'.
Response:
10 h 00 min
